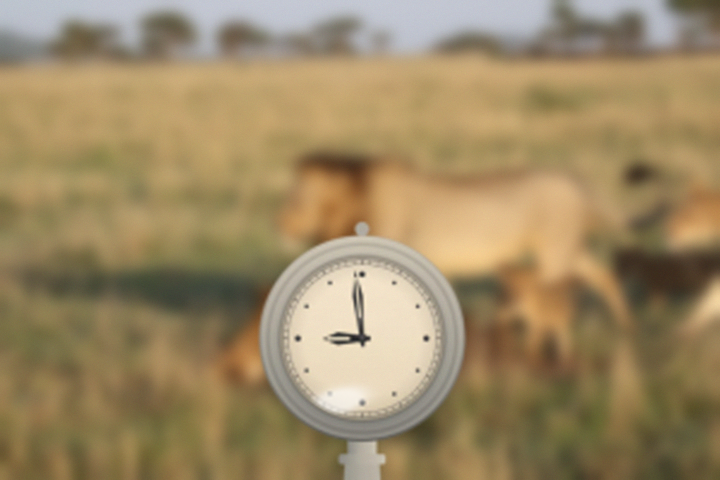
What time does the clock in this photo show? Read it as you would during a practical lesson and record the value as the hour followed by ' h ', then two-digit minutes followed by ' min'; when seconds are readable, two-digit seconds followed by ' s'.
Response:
8 h 59 min
